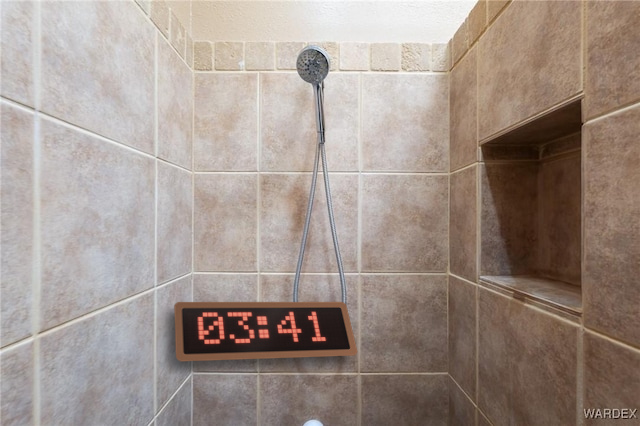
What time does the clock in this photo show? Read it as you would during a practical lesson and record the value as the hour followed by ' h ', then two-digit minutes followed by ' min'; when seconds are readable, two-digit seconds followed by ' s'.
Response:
3 h 41 min
